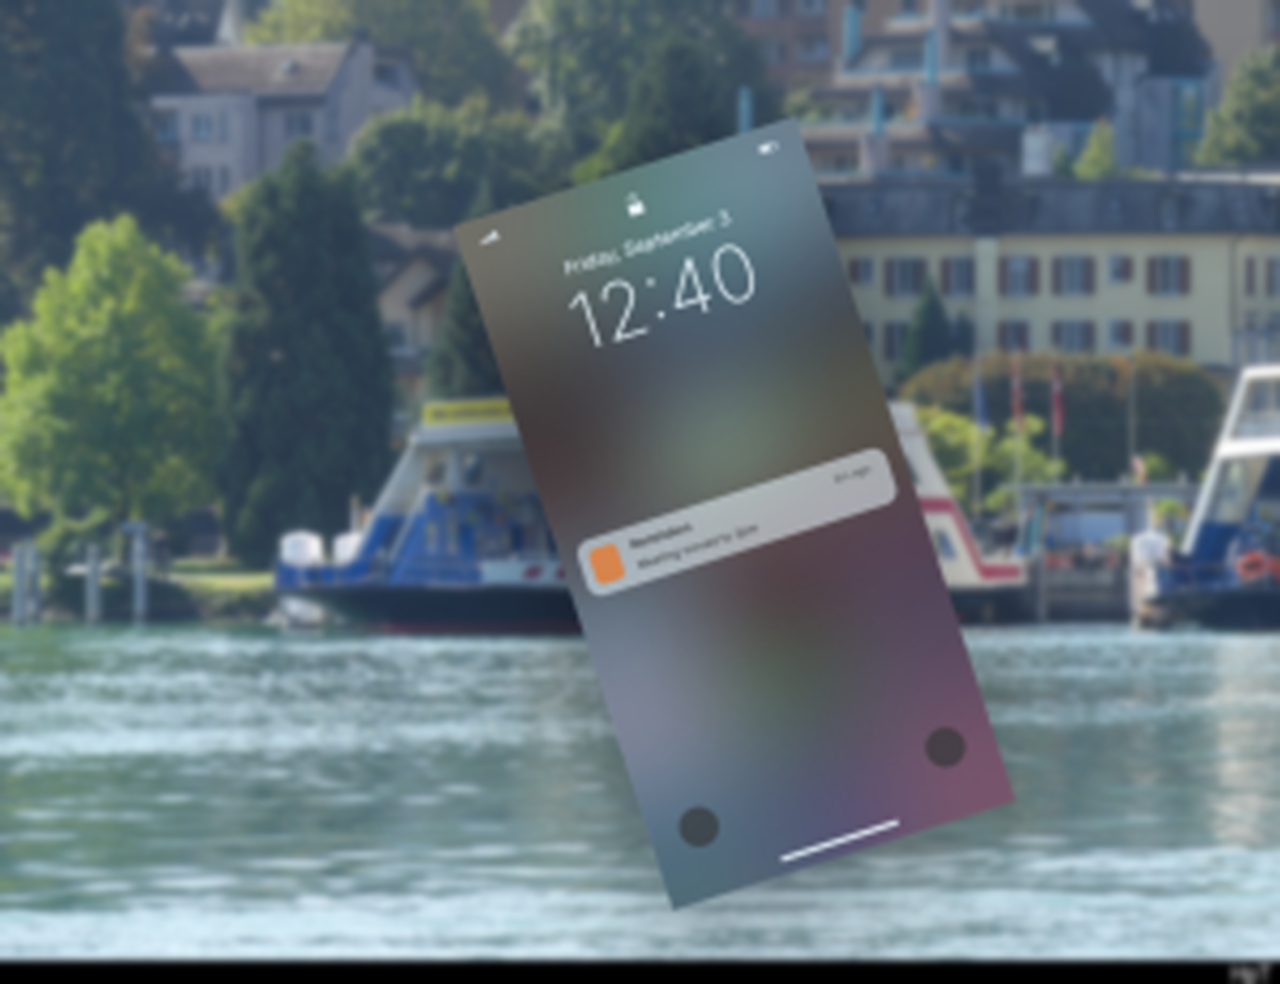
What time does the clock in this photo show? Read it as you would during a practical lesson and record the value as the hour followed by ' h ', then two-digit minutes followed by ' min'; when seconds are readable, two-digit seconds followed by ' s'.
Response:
12 h 40 min
